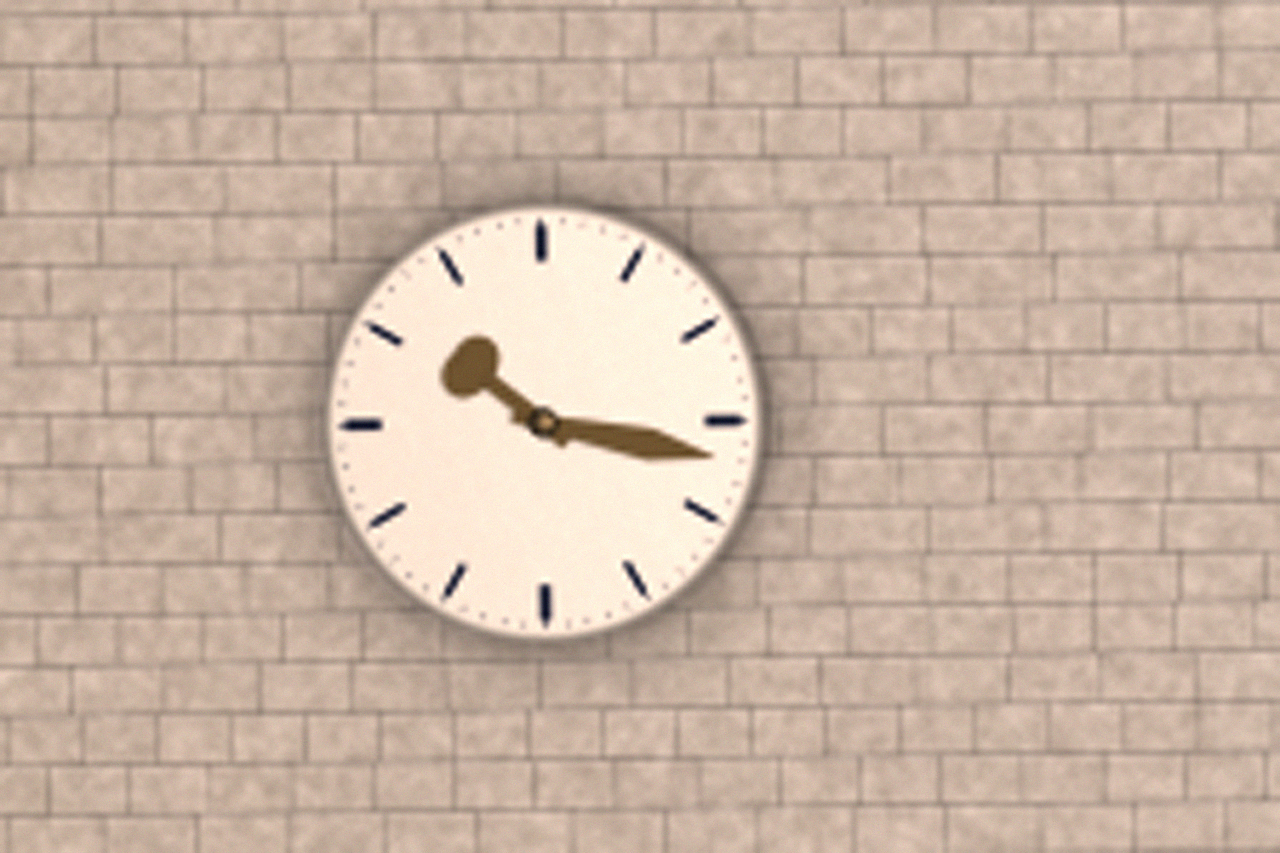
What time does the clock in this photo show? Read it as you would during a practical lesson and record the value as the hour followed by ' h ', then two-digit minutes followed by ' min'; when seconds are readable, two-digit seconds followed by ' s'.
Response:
10 h 17 min
